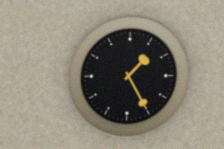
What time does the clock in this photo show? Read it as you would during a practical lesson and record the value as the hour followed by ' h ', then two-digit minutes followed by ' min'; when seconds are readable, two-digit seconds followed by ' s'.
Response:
1 h 25 min
